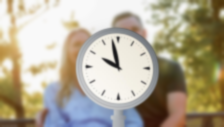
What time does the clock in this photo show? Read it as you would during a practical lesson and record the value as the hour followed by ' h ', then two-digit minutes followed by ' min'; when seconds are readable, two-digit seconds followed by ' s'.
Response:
9 h 58 min
